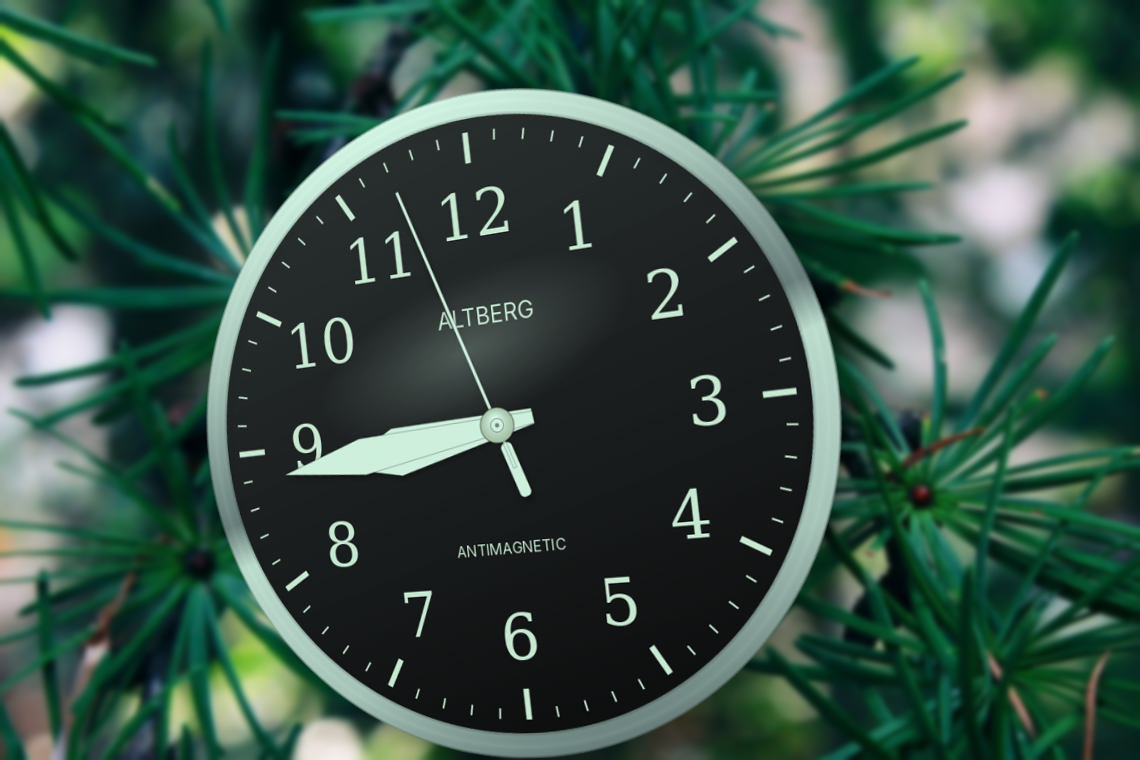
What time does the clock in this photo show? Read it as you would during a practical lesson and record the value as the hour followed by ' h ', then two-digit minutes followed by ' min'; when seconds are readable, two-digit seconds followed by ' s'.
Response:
8 h 43 min 57 s
